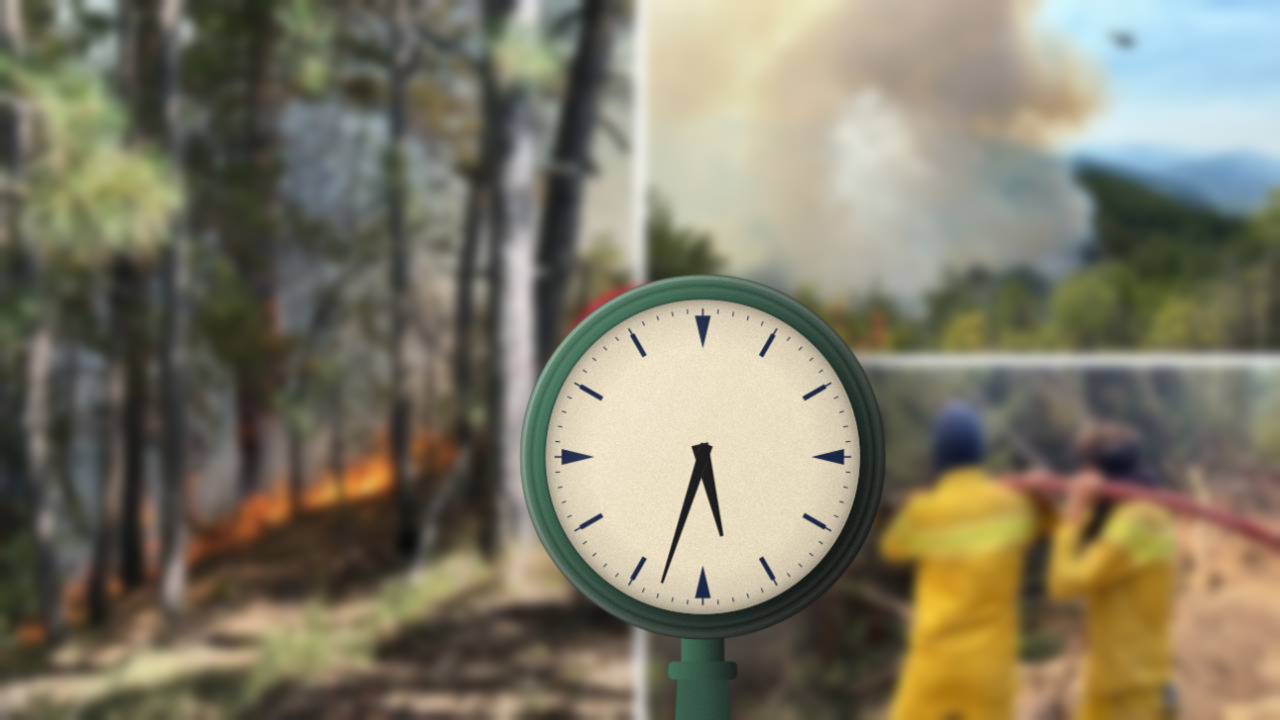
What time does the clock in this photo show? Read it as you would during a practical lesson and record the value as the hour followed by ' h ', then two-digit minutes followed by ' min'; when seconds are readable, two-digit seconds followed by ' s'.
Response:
5 h 33 min
